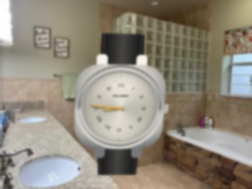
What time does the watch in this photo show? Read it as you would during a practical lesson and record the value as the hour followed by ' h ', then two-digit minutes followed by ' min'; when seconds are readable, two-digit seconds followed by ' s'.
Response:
8 h 46 min
